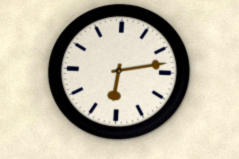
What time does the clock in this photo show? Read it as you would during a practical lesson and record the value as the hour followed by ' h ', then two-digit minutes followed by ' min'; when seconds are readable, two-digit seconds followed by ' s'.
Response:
6 h 13 min
